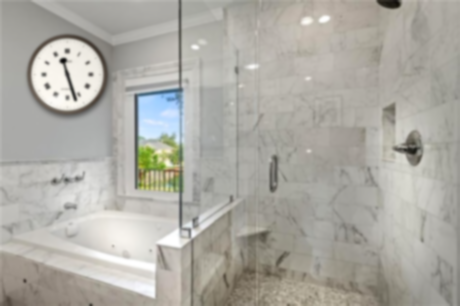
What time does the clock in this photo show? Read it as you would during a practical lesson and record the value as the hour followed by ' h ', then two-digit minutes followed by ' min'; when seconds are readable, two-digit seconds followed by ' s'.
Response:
11 h 27 min
